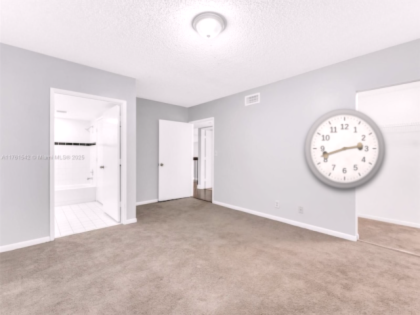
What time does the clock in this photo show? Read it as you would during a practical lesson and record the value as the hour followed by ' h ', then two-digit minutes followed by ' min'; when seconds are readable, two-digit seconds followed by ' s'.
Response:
2 h 42 min
